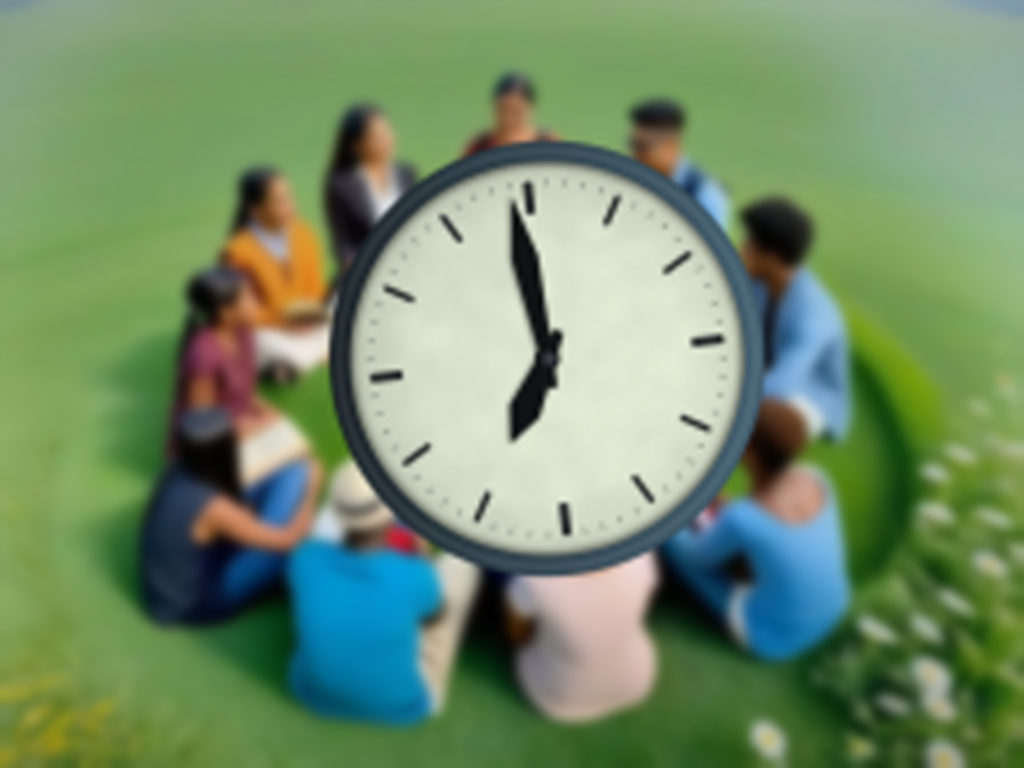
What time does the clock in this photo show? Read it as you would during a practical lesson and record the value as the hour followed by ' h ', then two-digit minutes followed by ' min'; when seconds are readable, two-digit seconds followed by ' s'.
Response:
6 h 59 min
